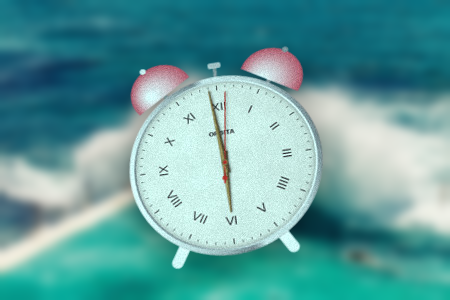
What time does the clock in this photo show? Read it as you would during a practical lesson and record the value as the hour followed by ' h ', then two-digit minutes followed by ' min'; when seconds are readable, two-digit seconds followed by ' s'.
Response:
5 h 59 min 01 s
